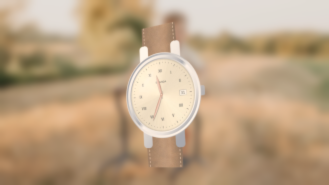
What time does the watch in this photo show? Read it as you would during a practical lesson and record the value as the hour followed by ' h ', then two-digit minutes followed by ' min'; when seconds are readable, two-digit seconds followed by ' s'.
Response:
11 h 34 min
